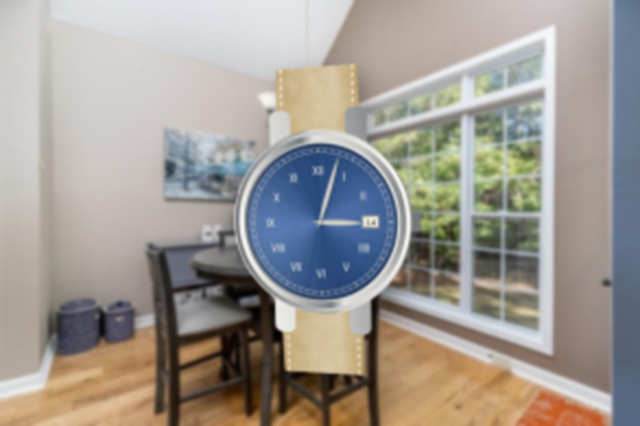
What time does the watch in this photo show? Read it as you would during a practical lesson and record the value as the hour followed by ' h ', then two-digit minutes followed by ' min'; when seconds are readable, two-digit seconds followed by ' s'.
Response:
3 h 03 min
